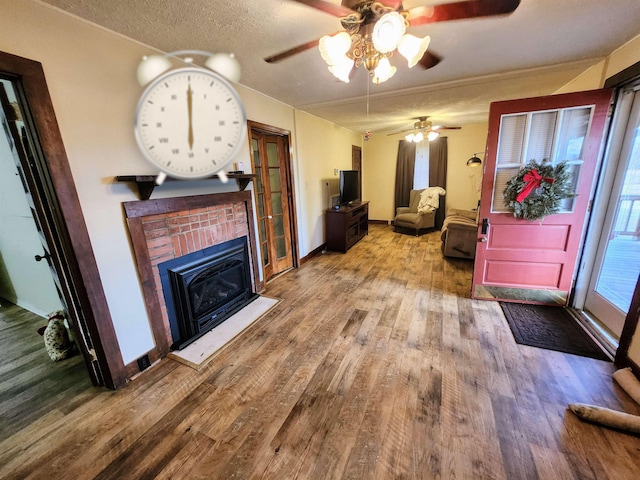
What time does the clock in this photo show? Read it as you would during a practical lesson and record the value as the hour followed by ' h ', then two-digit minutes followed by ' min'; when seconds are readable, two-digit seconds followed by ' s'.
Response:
6 h 00 min
